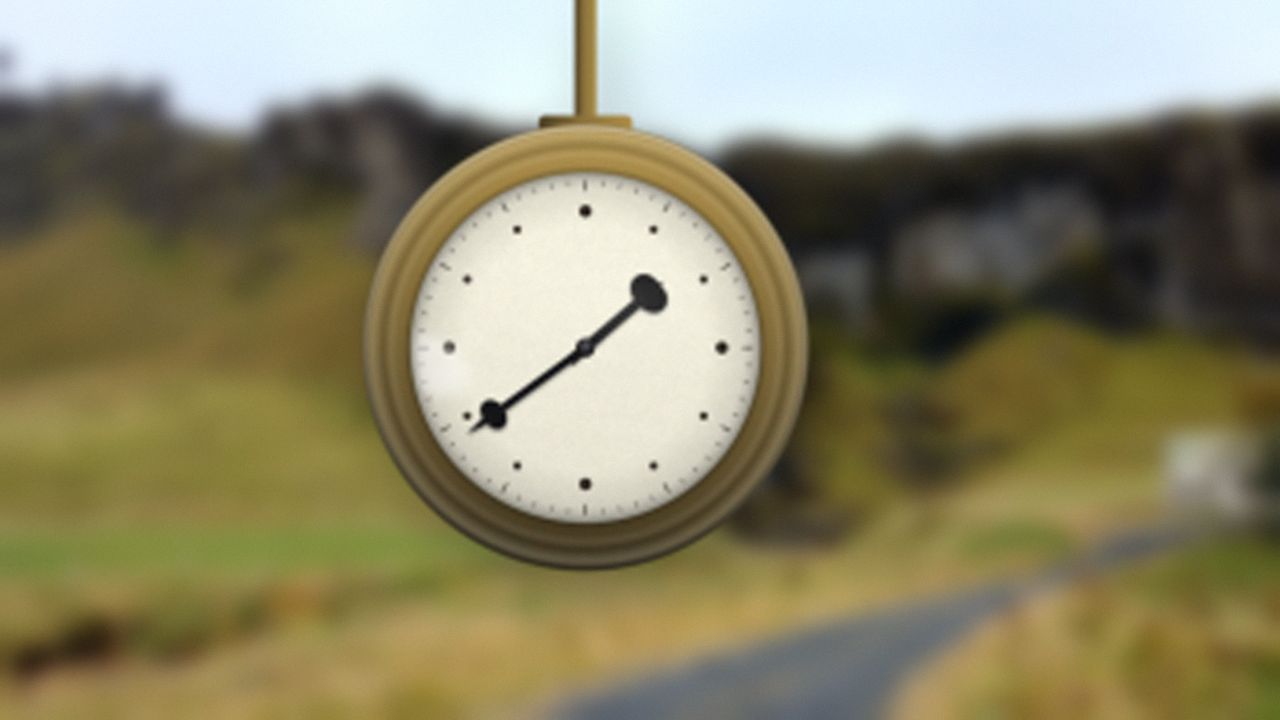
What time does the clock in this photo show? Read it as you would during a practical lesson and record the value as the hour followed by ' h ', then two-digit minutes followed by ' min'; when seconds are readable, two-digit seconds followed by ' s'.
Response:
1 h 39 min
